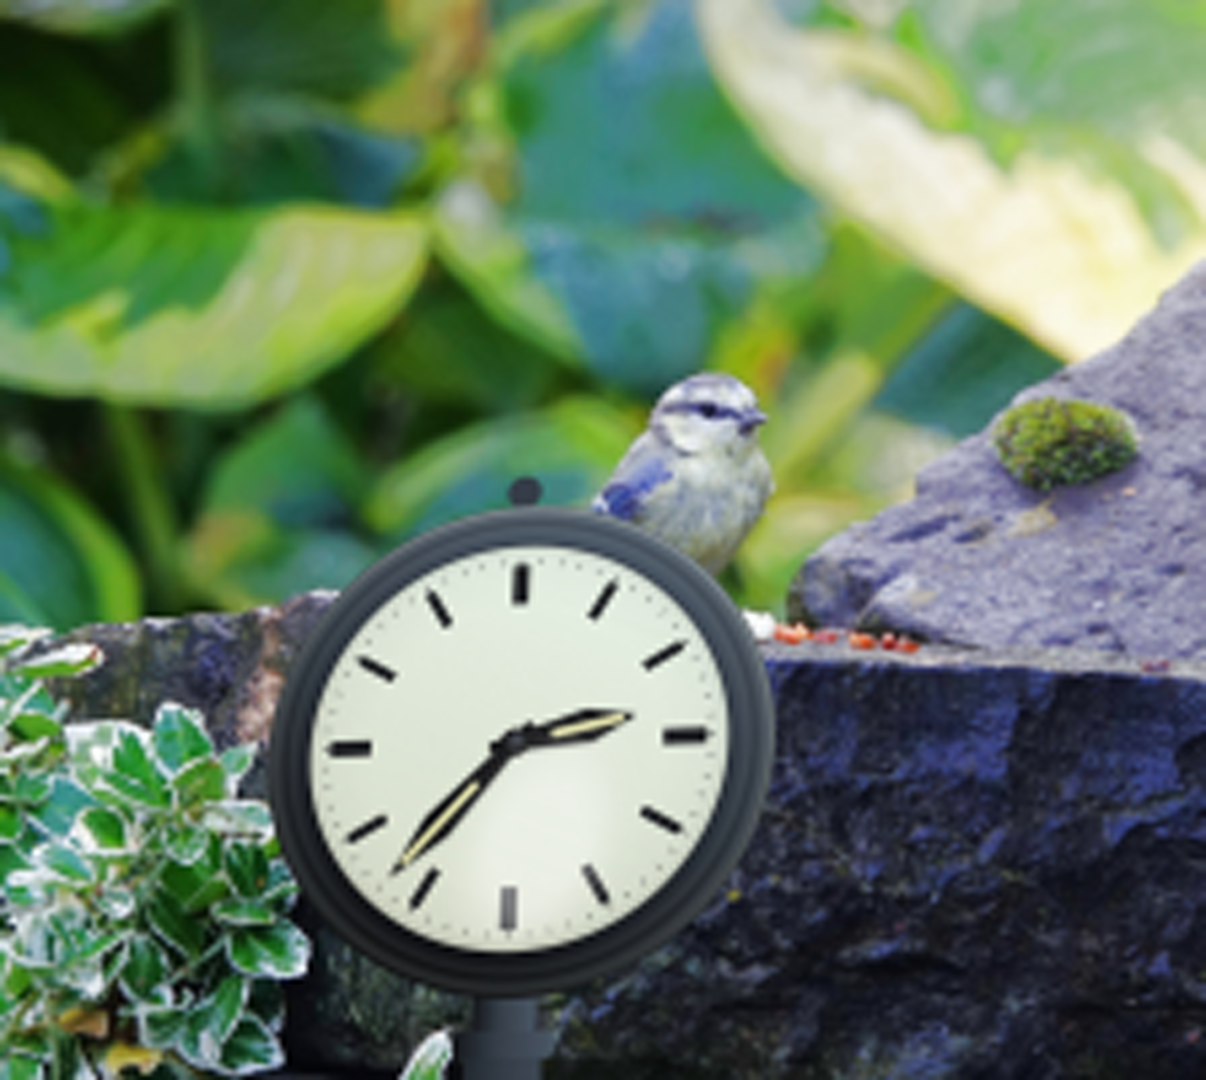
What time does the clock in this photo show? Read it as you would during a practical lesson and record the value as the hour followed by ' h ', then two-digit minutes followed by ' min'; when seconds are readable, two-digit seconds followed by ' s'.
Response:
2 h 37 min
